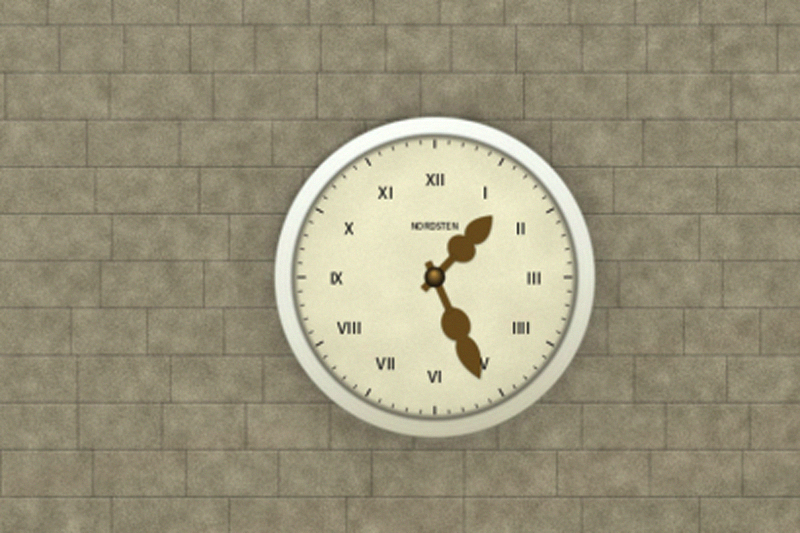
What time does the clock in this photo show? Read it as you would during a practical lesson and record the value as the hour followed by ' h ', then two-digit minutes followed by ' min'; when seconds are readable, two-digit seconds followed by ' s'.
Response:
1 h 26 min
